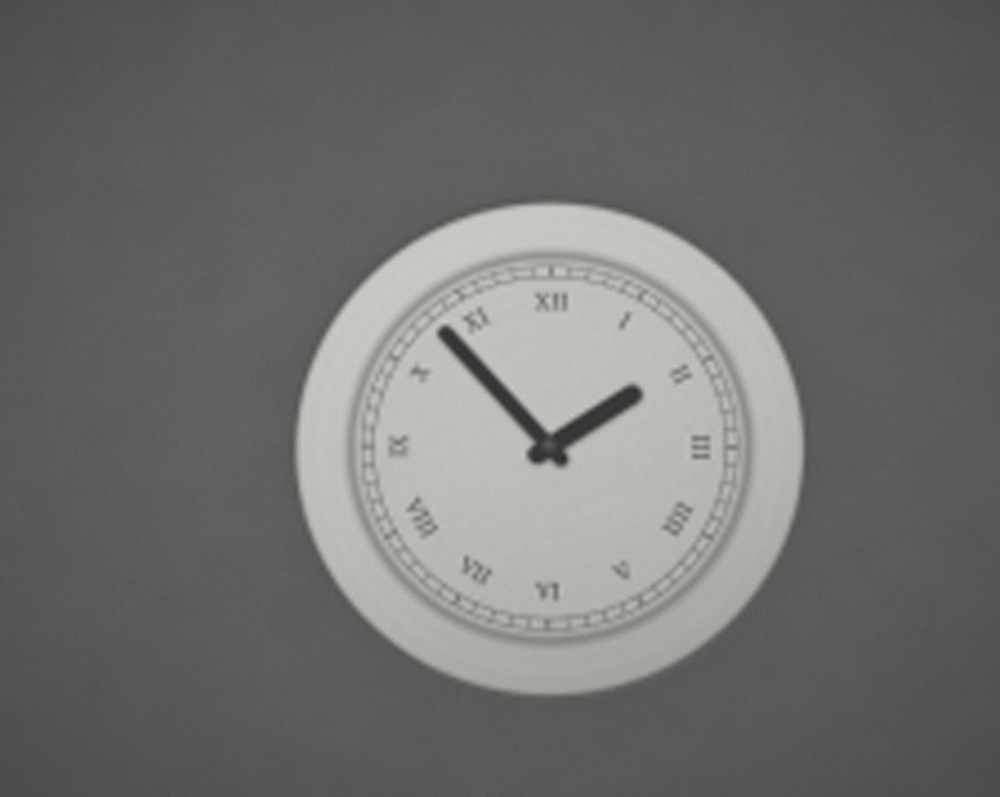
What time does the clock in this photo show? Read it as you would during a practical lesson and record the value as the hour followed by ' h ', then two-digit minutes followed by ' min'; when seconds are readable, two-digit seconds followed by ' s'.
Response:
1 h 53 min
